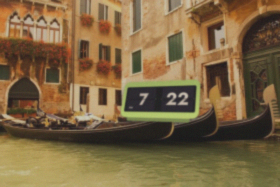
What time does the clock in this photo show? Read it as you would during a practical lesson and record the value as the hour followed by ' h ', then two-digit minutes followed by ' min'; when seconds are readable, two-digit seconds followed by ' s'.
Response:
7 h 22 min
